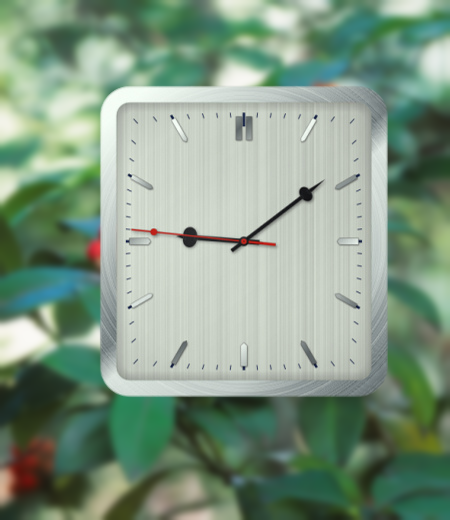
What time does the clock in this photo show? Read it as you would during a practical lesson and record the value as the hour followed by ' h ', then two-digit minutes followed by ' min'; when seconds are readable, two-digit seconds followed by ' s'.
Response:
9 h 08 min 46 s
